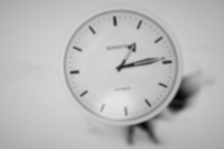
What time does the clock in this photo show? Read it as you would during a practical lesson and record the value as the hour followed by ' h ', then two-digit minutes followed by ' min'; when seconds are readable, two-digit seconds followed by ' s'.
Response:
1 h 14 min
